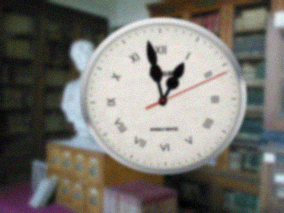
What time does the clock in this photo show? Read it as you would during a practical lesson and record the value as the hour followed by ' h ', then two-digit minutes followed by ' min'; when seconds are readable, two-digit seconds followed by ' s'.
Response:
12 h 58 min 11 s
